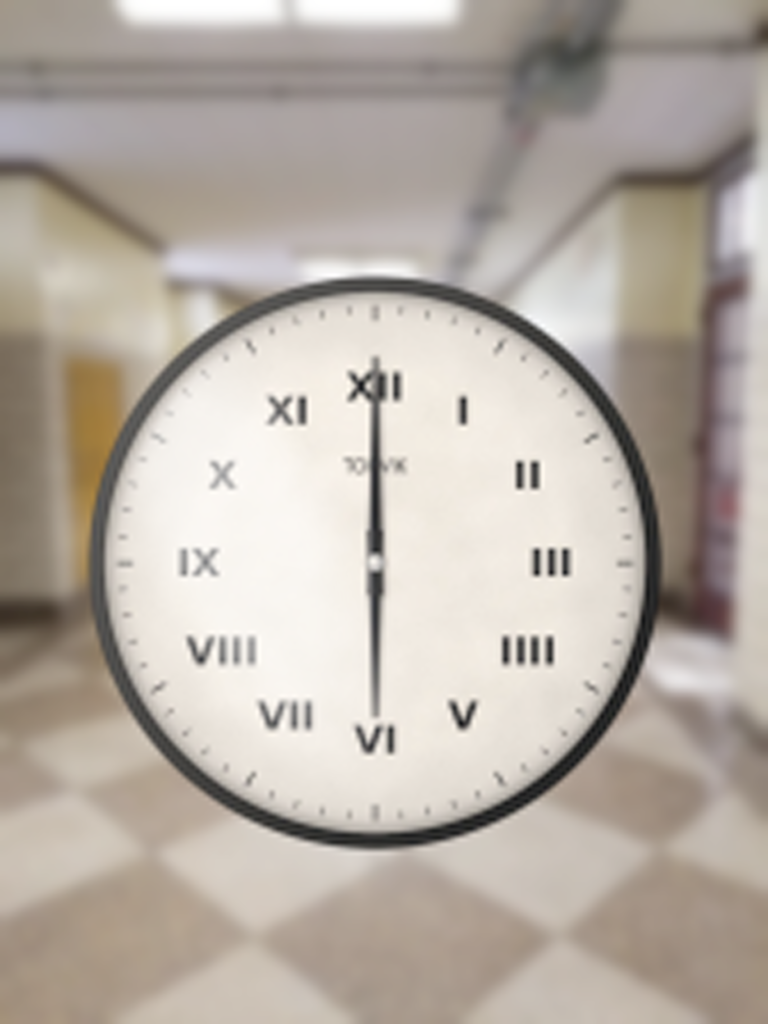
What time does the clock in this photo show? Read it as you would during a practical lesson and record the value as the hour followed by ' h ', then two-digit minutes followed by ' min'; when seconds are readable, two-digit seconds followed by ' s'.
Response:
6 h 00 min
